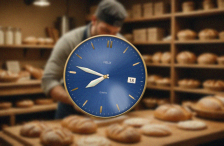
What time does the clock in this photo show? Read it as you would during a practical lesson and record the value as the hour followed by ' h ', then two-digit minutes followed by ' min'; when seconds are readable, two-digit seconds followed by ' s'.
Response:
7 h 47 min
